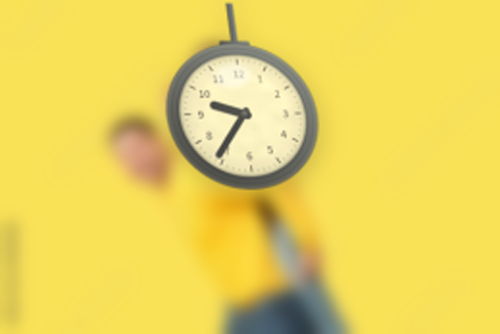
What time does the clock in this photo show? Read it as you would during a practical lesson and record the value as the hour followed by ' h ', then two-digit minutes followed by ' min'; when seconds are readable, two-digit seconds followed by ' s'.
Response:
9 h 36 min
